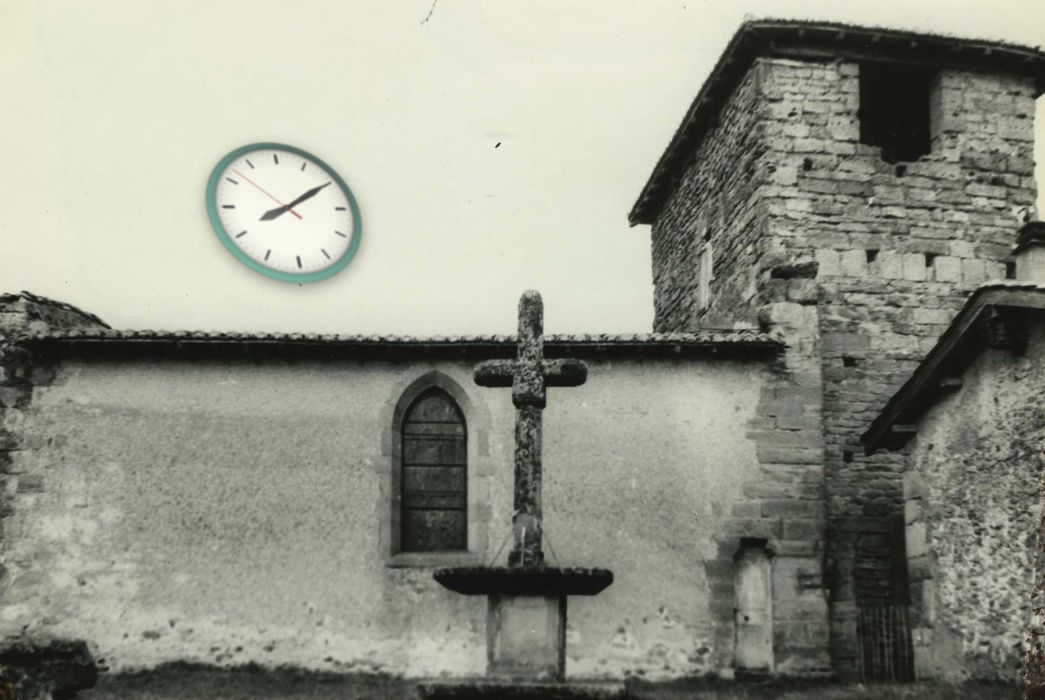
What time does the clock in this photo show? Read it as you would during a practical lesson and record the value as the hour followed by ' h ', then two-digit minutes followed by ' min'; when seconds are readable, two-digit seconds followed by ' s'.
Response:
8 h 09 min 52 s
